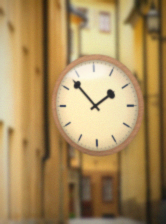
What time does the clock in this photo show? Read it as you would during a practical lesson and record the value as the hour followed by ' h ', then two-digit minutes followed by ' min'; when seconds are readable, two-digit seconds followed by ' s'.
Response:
1 h 53 min
